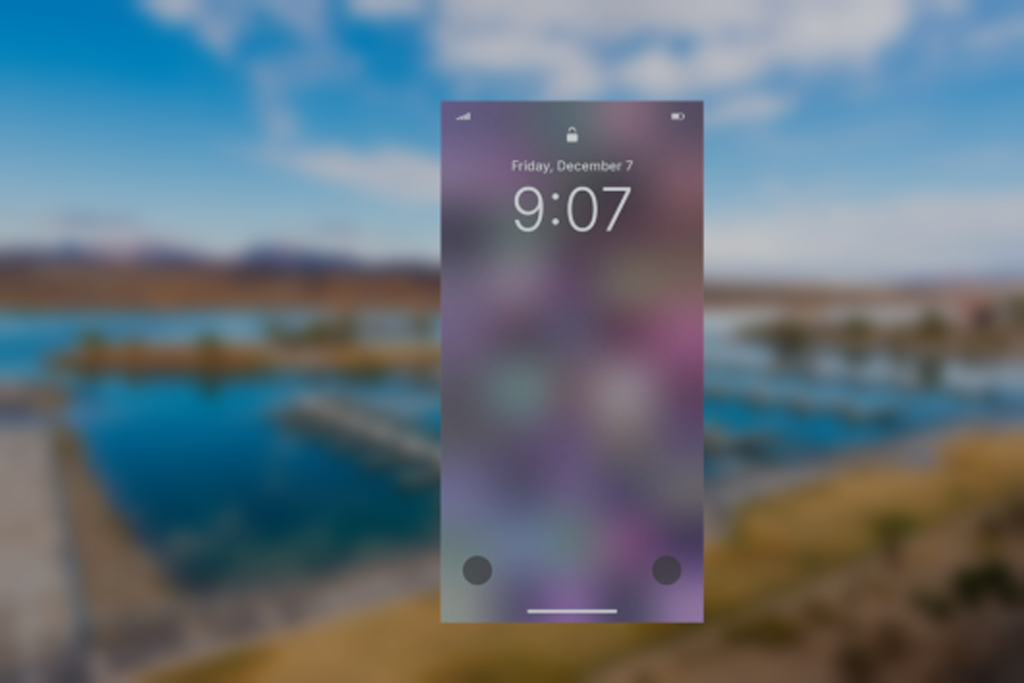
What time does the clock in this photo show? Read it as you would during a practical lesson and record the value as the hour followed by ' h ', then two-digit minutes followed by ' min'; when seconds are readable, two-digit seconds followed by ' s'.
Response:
9 h 07 min
